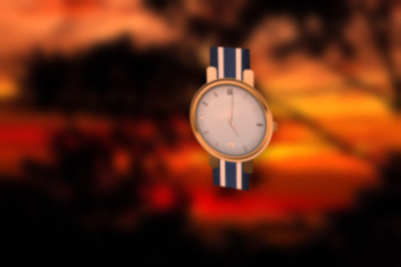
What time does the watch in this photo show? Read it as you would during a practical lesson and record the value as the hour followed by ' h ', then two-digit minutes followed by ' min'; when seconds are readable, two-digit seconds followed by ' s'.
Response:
5 h 01 min
